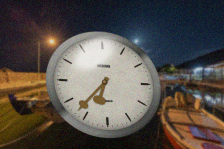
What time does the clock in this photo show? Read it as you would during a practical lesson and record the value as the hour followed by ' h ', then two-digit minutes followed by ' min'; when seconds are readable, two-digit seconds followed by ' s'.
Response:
6 h 37 min
